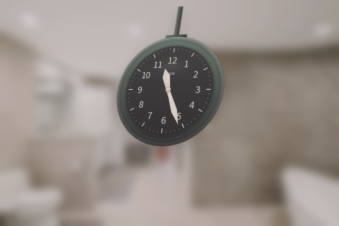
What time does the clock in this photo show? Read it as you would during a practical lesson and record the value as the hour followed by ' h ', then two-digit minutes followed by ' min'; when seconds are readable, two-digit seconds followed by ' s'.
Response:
11 h 26 min
